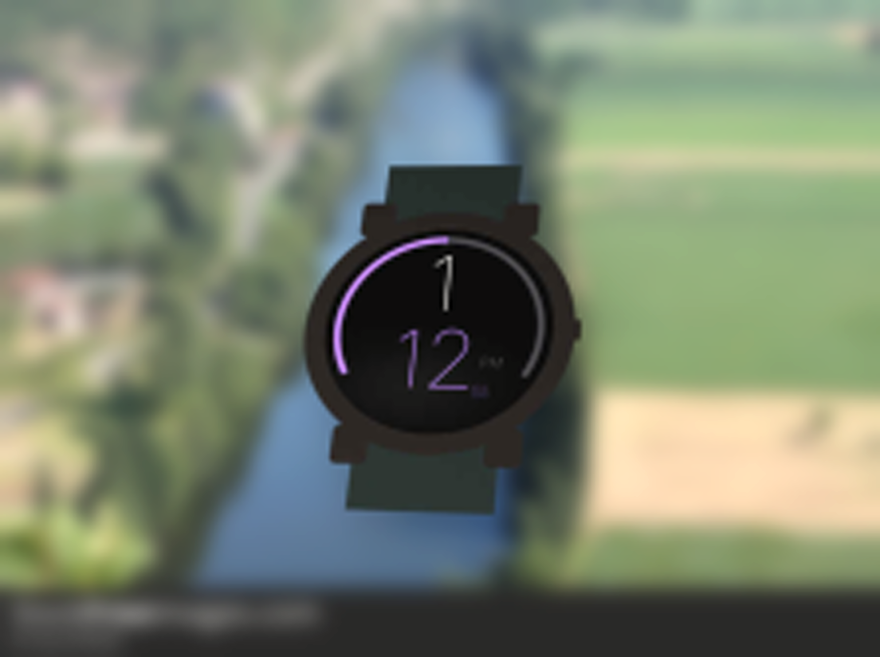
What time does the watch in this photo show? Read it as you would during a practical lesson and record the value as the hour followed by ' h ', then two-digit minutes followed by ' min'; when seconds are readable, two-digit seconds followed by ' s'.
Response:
1 h 12 min
